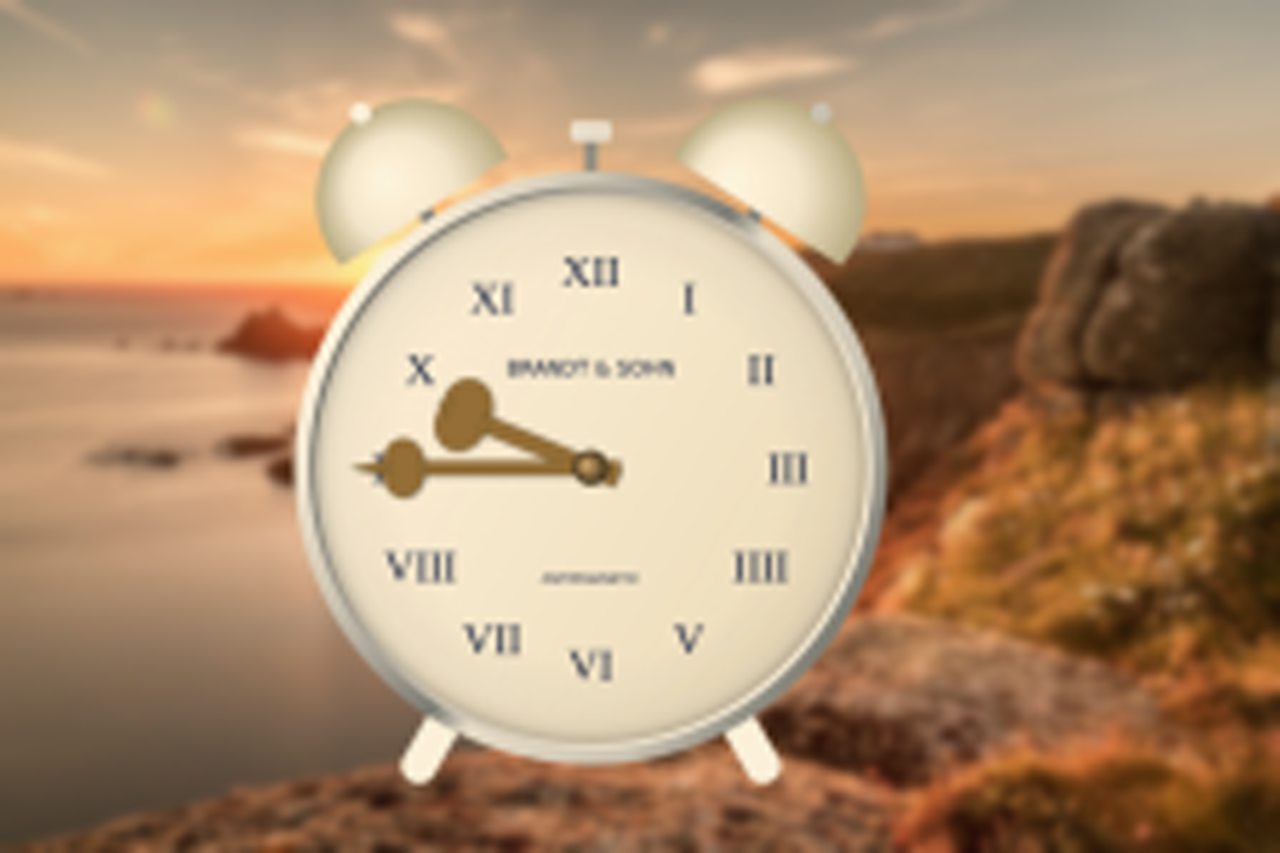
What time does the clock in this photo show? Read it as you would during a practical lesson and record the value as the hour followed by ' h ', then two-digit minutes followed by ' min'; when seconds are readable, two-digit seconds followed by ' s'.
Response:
9 h 45 min
